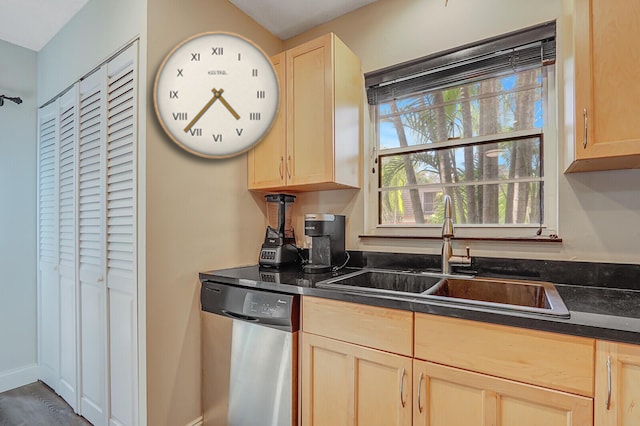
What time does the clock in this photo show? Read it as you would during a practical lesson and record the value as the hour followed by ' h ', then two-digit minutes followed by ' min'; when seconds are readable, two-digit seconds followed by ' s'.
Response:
4 h 37 min
